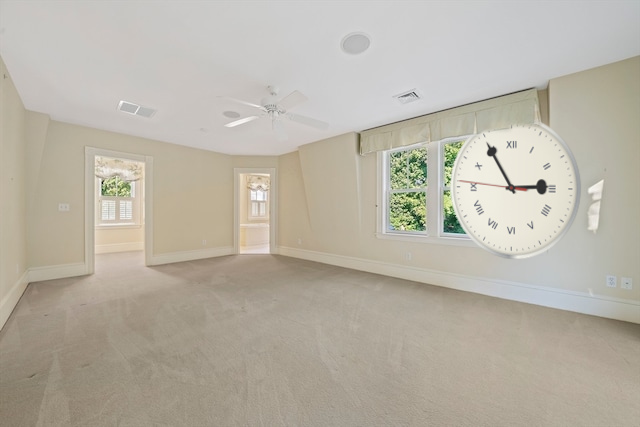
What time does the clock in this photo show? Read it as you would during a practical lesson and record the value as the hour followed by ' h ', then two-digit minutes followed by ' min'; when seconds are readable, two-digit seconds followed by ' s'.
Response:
2 h 54 min 46 s
